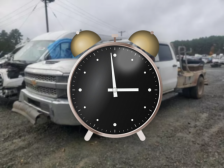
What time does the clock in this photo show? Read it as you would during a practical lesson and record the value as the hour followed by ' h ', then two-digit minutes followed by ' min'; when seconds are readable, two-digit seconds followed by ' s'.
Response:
2 h 59 min
